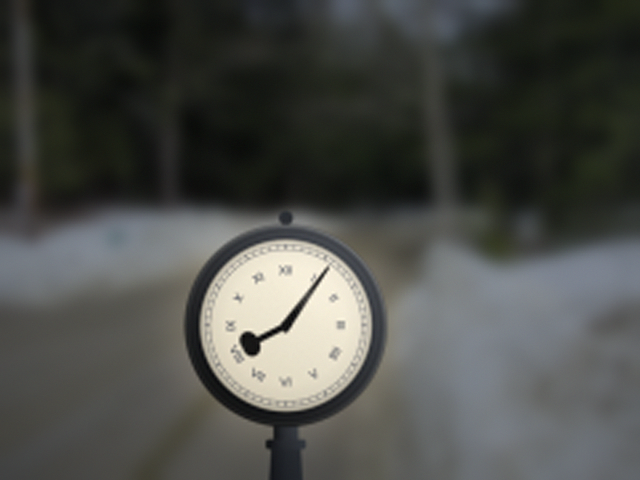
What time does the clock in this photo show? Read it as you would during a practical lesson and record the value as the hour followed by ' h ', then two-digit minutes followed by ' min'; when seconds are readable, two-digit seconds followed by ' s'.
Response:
8 h 06 min
